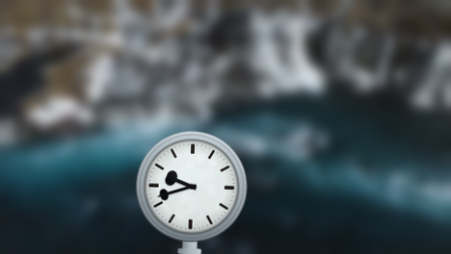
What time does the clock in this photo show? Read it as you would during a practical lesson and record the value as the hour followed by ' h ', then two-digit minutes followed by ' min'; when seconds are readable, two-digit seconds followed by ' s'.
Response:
9 h 42 min
